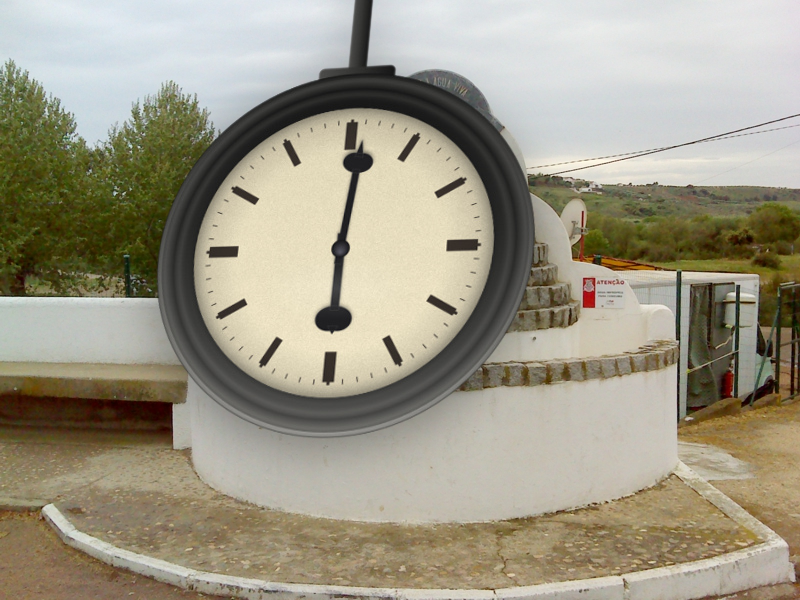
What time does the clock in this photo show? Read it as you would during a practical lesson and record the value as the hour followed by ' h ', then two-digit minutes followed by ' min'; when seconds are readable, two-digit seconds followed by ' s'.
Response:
6 h 01 min
